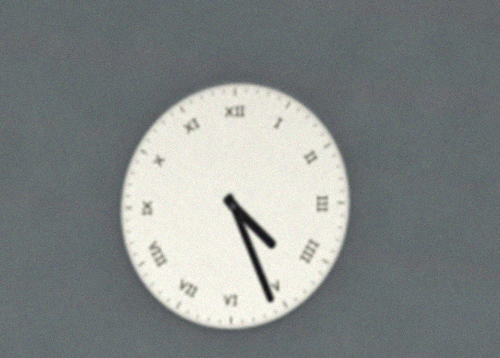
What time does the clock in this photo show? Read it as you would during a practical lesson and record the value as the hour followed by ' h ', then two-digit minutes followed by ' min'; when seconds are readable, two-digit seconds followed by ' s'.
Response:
4 h 26 min
